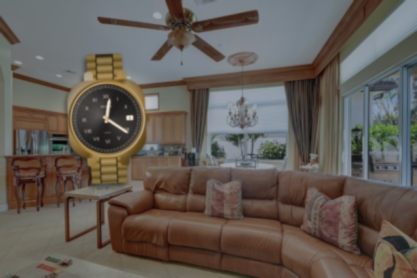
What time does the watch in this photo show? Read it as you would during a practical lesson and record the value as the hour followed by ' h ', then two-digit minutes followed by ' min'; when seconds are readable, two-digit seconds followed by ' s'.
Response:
12 h 21 min
